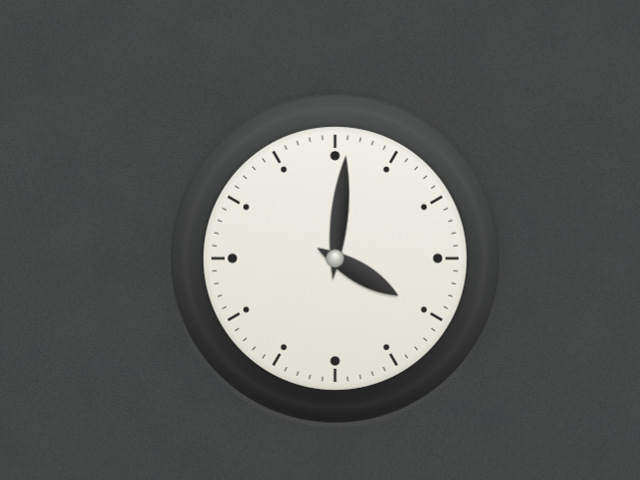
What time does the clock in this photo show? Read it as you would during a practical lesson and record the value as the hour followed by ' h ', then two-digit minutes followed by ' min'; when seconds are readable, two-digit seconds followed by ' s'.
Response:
4 h 01 min
